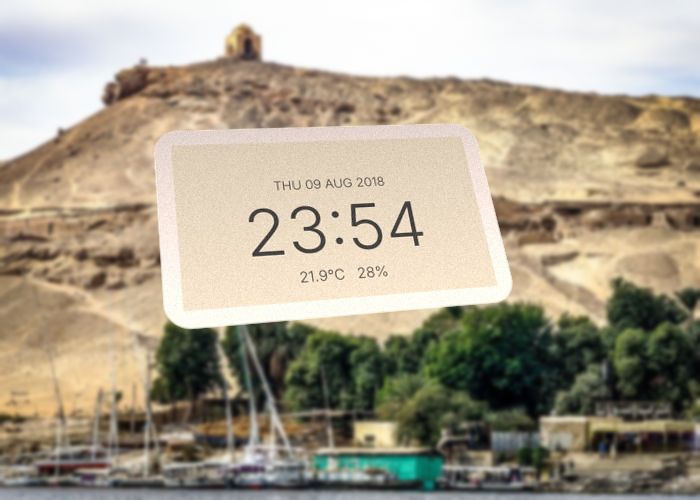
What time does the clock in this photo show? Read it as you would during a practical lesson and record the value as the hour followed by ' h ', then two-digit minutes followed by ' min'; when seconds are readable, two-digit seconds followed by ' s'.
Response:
23 h 54 min
